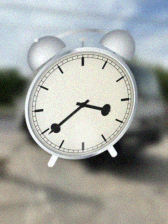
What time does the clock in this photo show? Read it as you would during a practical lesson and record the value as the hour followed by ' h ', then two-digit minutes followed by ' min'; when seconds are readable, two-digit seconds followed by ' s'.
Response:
3 h 39 min
